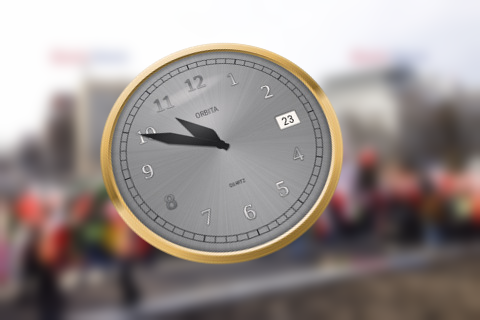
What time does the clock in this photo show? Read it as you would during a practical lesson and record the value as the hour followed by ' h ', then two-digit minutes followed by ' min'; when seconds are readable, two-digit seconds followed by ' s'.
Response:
10 h 50 min
